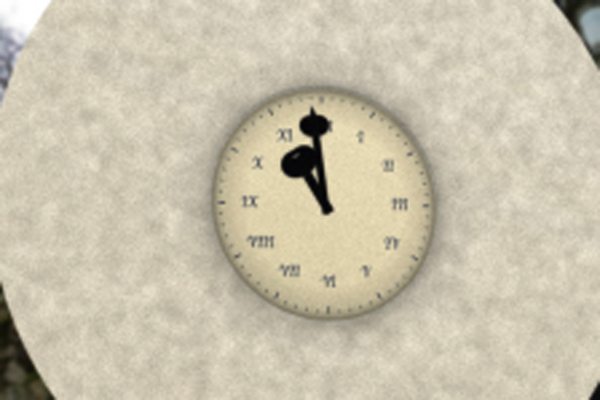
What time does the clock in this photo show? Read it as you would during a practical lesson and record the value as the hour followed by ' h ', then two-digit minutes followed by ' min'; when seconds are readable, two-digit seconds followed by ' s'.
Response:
10 h 59 min
